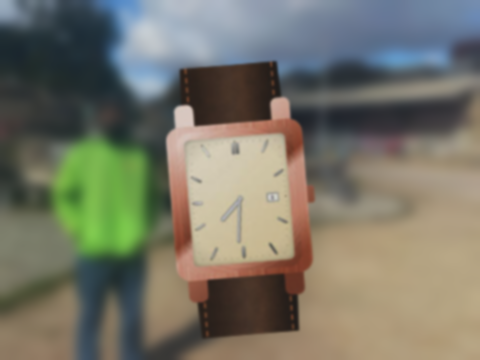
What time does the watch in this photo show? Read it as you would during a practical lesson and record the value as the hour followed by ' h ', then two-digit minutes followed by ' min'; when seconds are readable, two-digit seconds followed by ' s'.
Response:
7 h 31 min
